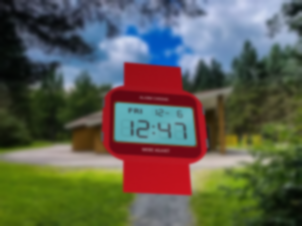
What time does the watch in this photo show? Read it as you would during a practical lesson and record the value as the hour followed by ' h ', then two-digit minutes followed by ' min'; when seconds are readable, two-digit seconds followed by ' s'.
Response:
12 h 47 min
